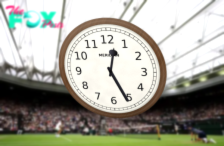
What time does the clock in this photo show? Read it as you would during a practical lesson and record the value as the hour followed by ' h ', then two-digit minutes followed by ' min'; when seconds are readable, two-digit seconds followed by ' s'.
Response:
12 h 26 min
